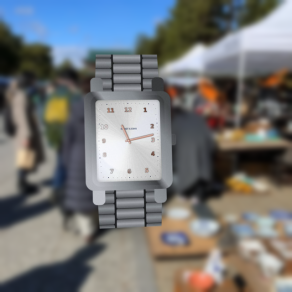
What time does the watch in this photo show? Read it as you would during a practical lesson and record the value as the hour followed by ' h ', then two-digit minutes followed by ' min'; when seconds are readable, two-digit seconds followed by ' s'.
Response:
11 h 13 min
